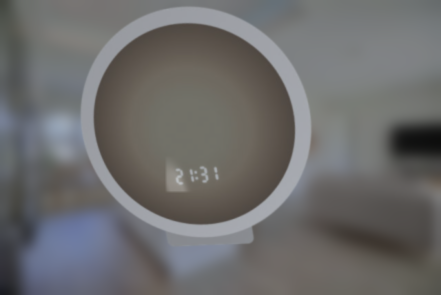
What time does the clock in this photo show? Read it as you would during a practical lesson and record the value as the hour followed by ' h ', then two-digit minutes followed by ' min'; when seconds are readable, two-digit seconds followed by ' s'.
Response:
21 h 31 min
